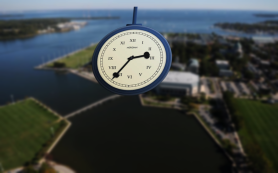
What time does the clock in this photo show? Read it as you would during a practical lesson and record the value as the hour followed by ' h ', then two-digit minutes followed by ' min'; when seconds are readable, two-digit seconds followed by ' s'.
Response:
2 h 36 min
